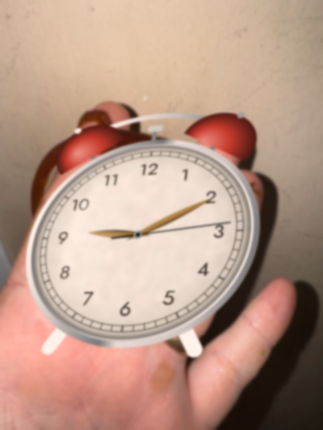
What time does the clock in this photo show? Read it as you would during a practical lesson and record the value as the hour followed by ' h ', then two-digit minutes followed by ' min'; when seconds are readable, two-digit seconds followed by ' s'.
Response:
9 h 10 min 14 s
